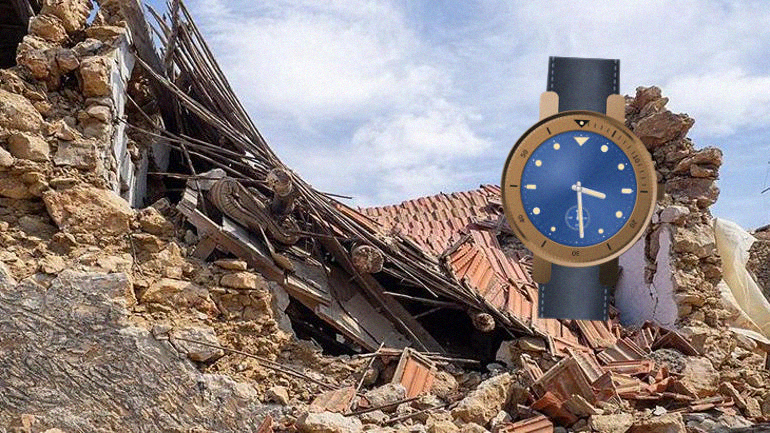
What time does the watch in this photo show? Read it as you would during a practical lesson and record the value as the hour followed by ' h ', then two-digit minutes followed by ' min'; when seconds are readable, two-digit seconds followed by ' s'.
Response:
3 h 29 min
